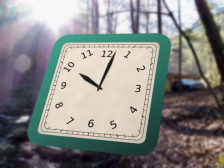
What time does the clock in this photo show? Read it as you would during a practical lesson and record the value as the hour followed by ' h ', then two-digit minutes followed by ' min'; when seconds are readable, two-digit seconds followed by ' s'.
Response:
10 h 02 min
